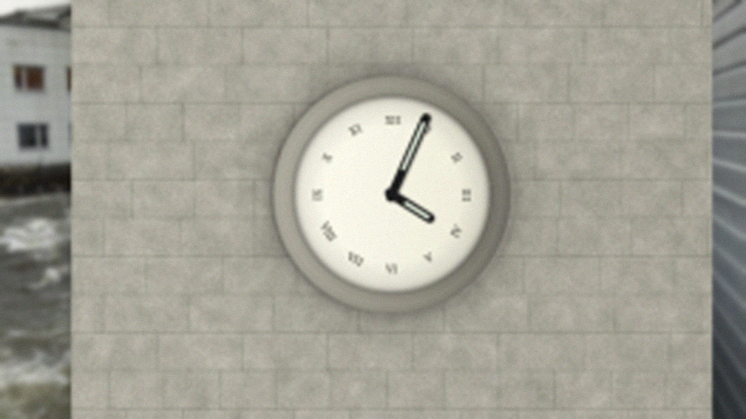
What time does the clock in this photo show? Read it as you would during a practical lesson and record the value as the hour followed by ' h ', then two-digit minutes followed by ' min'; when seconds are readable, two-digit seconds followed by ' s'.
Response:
4 h 04 min
